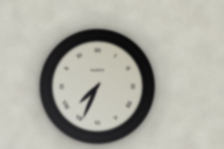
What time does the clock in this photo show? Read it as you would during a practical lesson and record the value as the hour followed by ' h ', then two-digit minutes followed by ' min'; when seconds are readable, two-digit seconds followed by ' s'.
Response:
7 h 34 min
